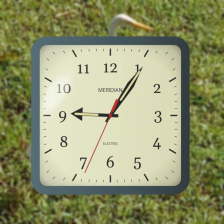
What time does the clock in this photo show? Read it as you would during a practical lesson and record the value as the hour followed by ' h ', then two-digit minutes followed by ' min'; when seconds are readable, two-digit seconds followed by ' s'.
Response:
9 h 05 min 34 s
